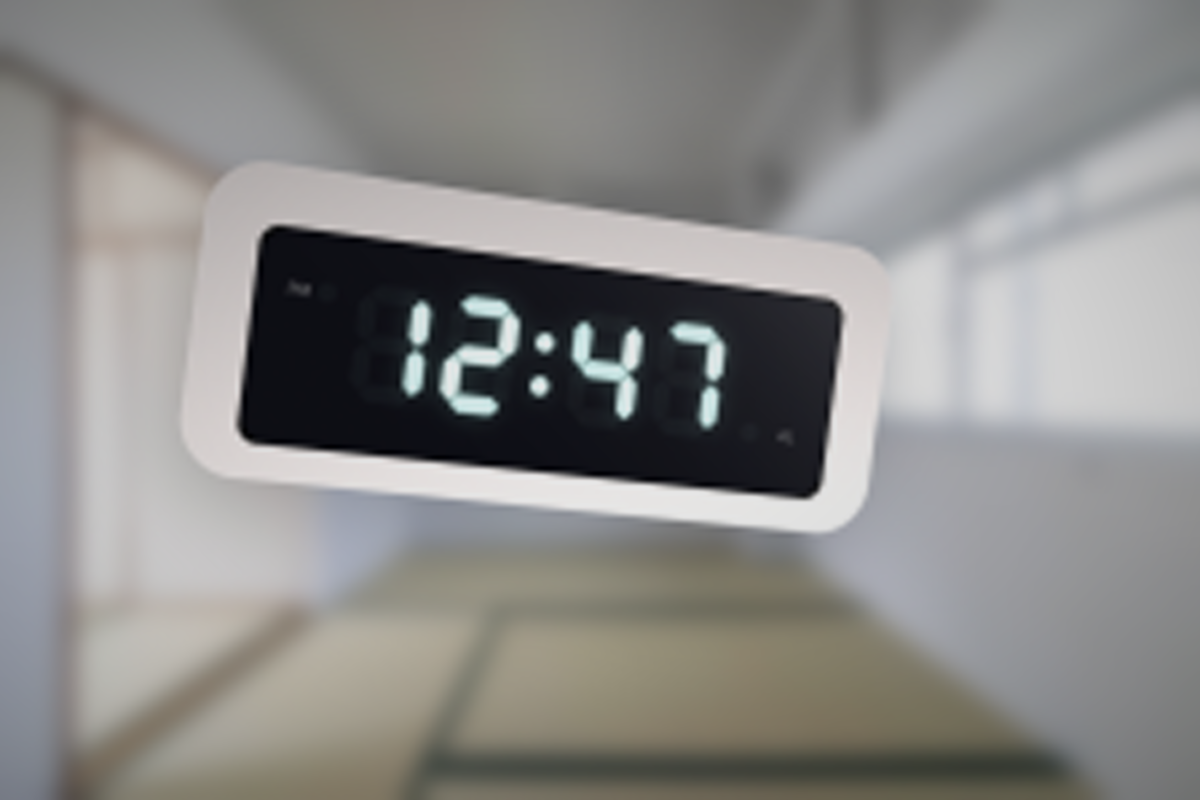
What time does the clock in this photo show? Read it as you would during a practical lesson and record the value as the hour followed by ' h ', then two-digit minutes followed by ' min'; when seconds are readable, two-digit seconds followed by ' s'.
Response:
12 h 47 min
